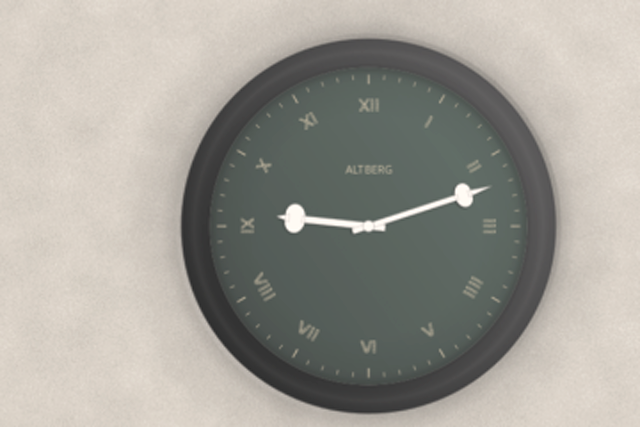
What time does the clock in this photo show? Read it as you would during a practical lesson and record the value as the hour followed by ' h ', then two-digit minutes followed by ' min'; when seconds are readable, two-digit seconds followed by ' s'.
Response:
9 h 12 min
